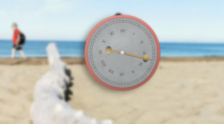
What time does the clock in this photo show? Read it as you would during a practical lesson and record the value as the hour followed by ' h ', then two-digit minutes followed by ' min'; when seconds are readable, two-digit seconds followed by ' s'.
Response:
9 h 17 min
